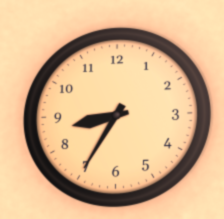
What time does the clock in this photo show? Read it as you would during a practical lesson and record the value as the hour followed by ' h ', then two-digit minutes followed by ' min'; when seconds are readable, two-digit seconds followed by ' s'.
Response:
8 h 35 min
